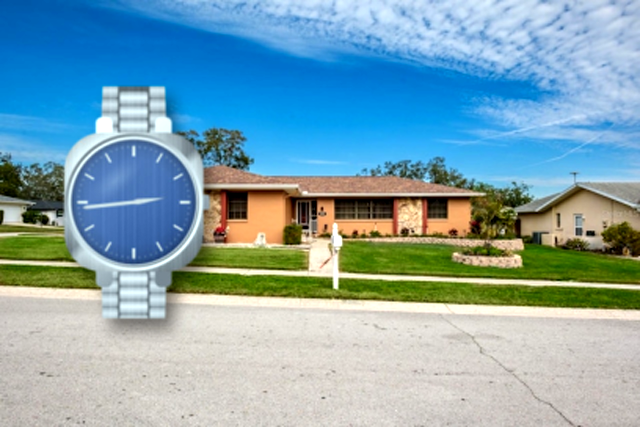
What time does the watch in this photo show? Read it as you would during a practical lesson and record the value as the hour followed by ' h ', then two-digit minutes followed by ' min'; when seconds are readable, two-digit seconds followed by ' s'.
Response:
2 h 44 min
